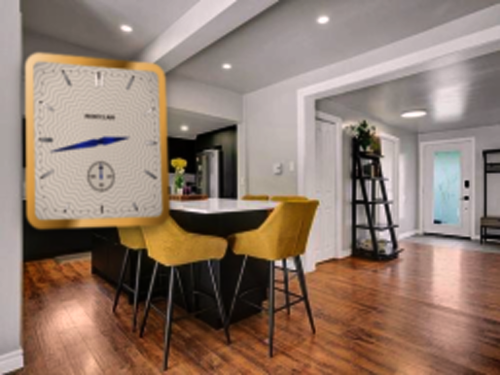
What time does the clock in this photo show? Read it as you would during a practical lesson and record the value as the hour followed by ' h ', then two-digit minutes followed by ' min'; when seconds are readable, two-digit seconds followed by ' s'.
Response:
2 h 43 min
